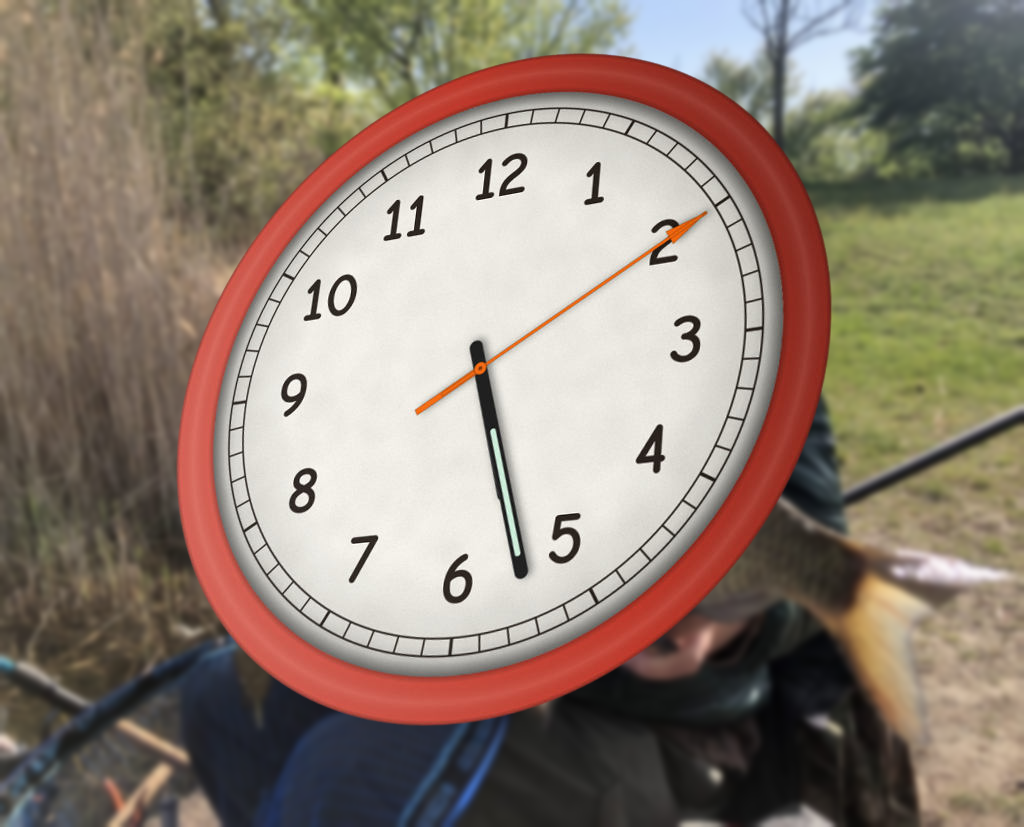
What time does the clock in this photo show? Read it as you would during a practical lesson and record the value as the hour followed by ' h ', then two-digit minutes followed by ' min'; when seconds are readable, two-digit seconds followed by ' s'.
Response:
5 h 27 min 10 s
